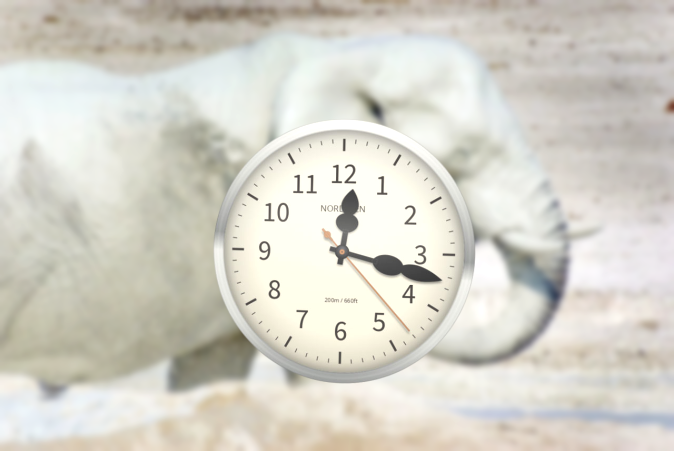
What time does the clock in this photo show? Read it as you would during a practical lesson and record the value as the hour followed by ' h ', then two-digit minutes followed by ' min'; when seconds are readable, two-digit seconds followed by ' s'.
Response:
12 h 17 min 23 s
